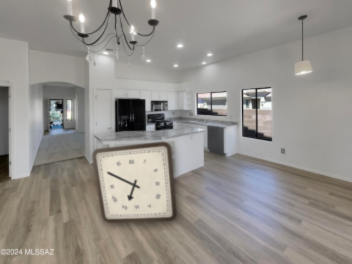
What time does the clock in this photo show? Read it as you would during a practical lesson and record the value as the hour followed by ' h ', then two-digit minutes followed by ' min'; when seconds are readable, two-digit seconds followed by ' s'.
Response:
6 h 50 min
